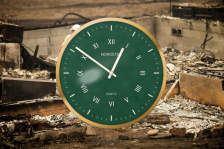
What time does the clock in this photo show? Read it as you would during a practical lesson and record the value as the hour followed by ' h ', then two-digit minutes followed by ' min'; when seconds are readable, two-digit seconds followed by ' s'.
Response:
12 h 51 min
